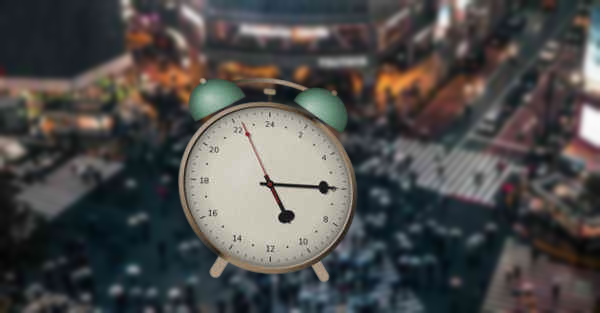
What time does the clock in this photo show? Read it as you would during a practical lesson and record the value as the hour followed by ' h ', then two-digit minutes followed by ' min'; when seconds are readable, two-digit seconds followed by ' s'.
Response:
10 h 14 min 56 s
